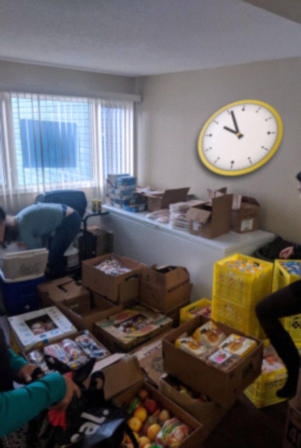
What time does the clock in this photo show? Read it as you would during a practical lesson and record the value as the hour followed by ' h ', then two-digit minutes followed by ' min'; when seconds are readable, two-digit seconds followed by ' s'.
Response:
9 h 56 min
